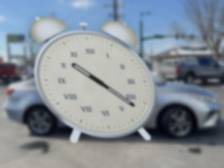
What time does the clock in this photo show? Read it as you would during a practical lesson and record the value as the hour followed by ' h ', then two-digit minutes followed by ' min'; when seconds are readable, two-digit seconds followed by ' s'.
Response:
10 h 22 min
